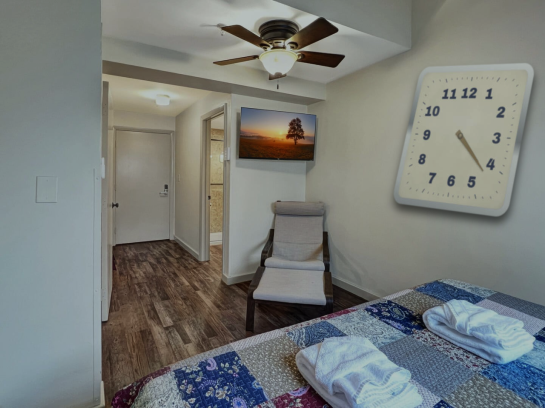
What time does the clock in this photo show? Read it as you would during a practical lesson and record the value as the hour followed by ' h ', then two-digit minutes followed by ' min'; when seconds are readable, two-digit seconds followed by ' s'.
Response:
4 h 22 min
